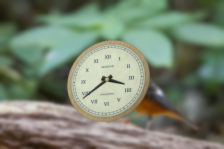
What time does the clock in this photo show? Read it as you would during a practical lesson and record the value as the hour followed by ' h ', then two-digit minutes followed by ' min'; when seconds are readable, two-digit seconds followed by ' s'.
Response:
3 h 39 min
